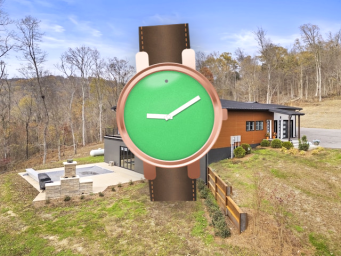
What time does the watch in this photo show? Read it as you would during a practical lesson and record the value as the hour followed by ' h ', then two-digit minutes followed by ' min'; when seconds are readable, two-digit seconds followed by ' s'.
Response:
9 h 10 min
